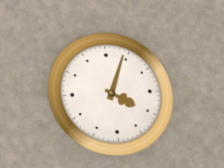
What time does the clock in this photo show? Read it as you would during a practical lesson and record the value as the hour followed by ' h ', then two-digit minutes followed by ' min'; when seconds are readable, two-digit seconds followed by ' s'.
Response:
4 h 04 min
